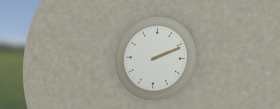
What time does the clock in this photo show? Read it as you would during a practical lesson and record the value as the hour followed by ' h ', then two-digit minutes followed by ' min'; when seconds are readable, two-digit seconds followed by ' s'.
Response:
2 h 11 min
